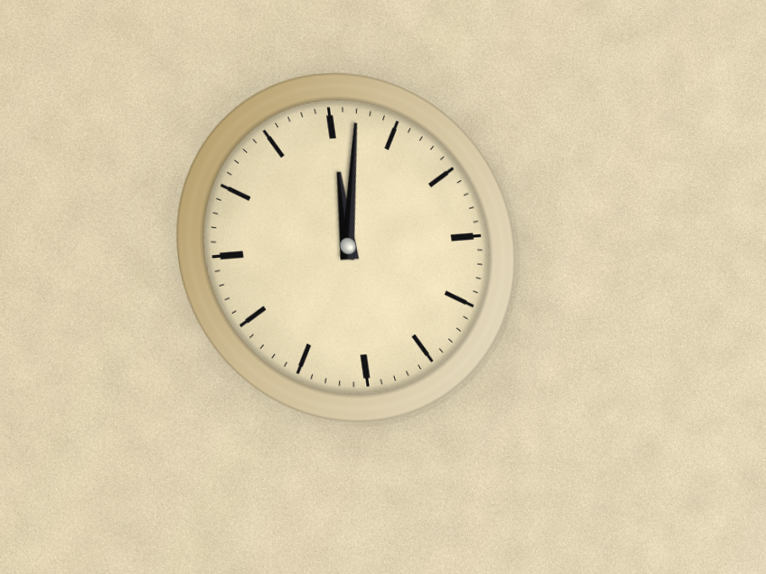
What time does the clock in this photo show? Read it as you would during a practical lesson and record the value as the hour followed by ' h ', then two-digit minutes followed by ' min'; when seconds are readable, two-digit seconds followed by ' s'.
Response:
12 h 02 min
